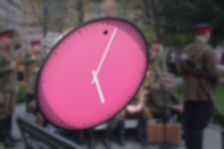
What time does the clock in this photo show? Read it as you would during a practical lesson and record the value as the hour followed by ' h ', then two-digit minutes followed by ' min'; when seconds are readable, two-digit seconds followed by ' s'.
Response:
5 h 02 min
